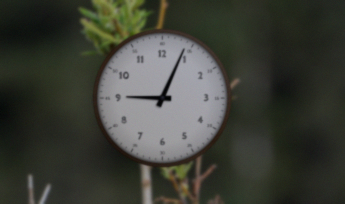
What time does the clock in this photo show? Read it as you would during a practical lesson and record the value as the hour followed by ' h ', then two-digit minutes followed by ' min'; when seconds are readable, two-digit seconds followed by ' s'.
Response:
9 h 04 min
